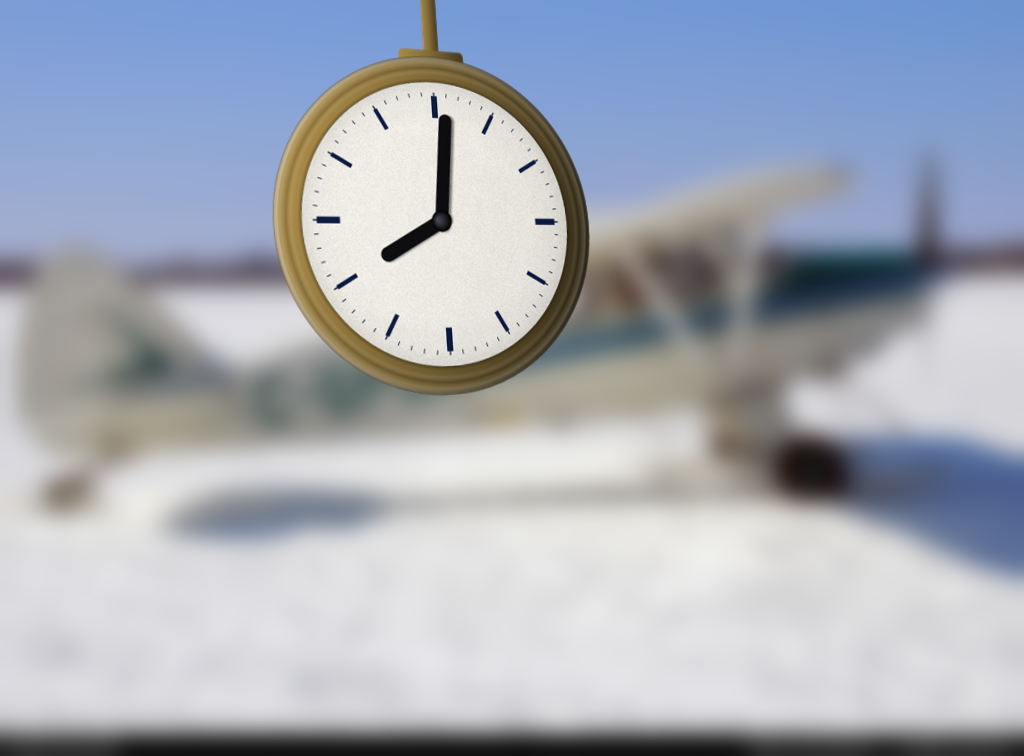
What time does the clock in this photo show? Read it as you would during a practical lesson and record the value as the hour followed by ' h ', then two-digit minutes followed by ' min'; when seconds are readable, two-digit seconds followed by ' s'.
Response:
8 h 01 min
